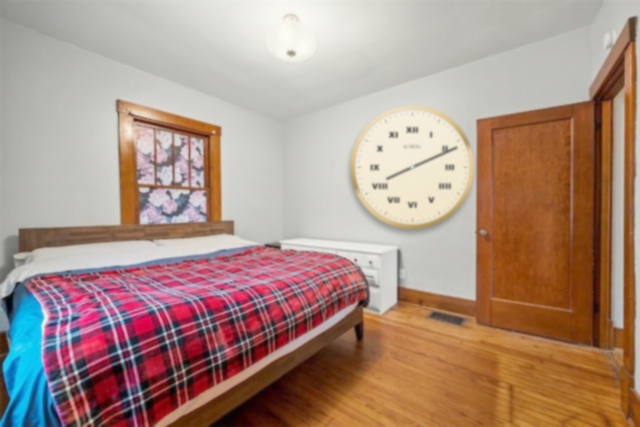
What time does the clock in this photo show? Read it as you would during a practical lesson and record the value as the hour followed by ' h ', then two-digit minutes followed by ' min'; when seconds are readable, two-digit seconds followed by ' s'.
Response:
8 h 11 min
